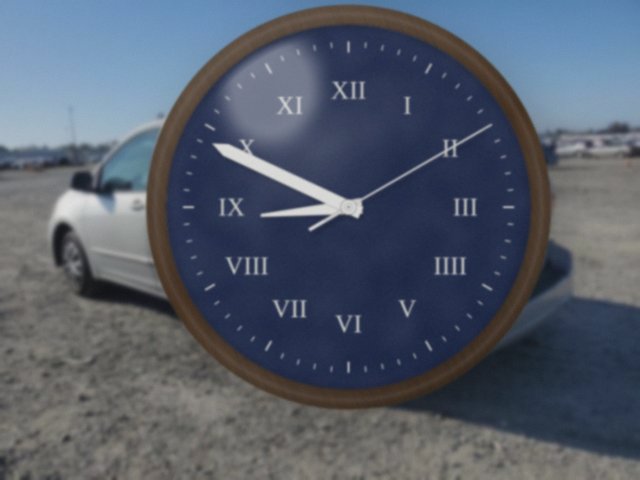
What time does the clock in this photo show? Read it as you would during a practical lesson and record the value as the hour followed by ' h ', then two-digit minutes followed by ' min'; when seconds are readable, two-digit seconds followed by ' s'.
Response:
8 h 49 min 10 s
